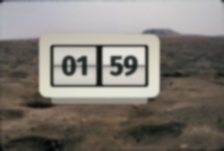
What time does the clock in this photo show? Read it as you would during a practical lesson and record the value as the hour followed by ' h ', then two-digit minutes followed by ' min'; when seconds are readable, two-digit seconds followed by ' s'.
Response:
1 h 59 min
